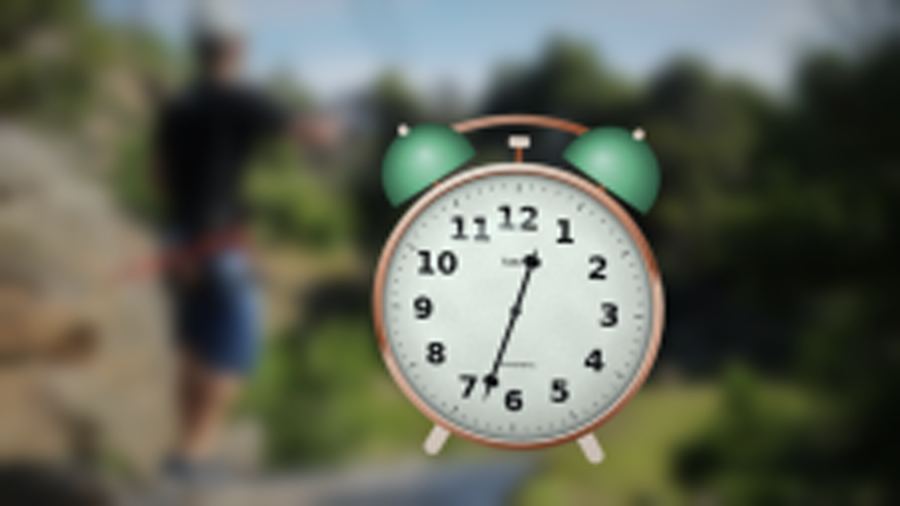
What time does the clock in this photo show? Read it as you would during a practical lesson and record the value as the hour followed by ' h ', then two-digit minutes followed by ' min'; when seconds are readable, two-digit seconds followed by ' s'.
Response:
12 h 33 min
